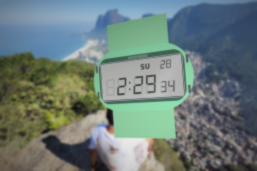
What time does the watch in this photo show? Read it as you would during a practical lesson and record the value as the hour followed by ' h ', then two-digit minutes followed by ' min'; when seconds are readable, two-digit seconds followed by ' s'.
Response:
2 h 29 min 34 s
